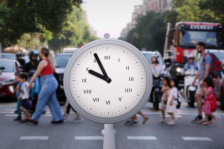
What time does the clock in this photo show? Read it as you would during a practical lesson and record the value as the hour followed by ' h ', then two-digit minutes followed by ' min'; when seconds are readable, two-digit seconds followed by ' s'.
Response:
9 h 56 min
